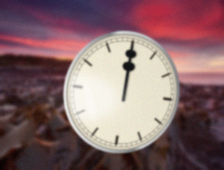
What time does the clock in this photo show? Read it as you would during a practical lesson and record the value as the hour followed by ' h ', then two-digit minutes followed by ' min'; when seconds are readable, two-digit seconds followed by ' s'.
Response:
12 h 00 min
